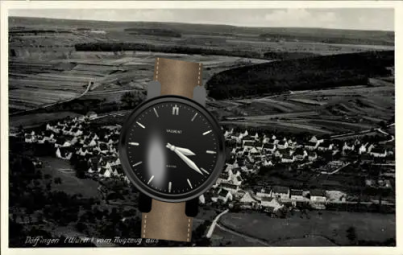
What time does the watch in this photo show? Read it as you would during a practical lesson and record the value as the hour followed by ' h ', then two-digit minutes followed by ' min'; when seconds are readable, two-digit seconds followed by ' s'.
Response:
3 h 21 min
